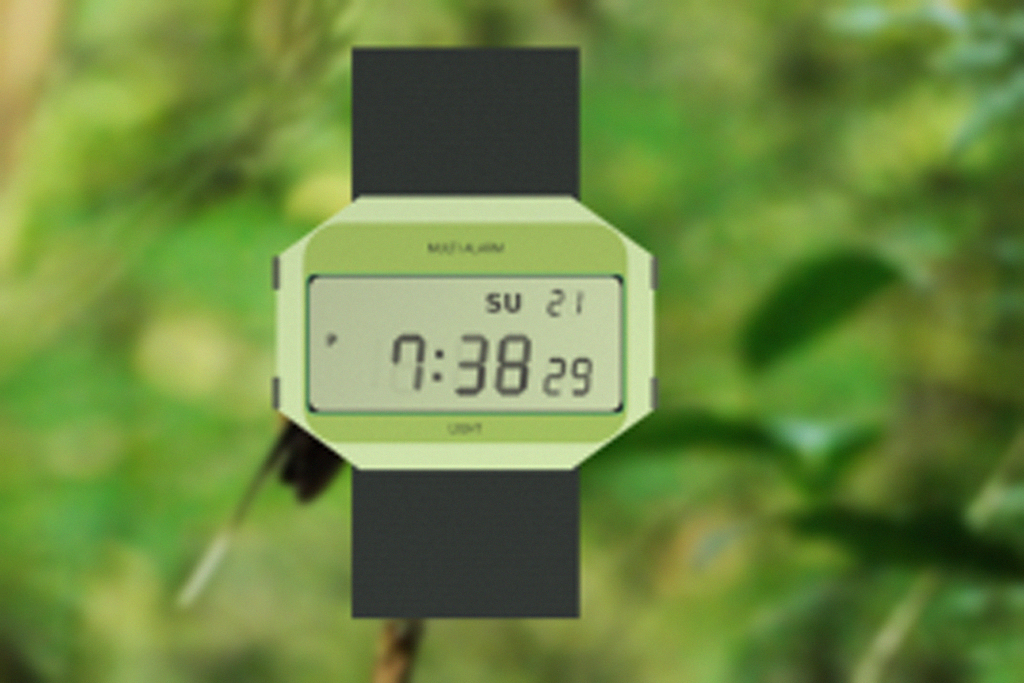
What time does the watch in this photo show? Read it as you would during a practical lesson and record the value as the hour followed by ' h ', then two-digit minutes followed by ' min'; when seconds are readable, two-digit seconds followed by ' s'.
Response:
7 h 38 min 29 s
